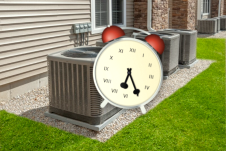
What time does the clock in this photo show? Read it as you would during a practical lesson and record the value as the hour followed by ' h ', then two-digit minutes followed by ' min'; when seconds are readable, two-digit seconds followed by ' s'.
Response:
6 h 25 min
